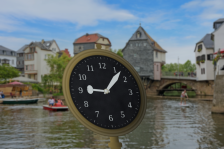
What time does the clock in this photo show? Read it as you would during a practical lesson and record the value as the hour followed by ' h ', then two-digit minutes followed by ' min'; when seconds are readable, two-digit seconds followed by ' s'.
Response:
9 h 07 min
